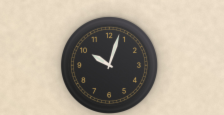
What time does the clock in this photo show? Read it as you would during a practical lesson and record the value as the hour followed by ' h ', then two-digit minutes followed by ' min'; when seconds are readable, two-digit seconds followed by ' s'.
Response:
10 h 03 min
